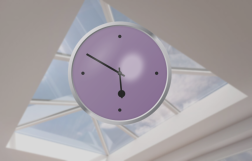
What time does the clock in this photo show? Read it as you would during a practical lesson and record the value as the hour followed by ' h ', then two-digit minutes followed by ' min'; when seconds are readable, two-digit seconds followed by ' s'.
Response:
5 h 50 min
